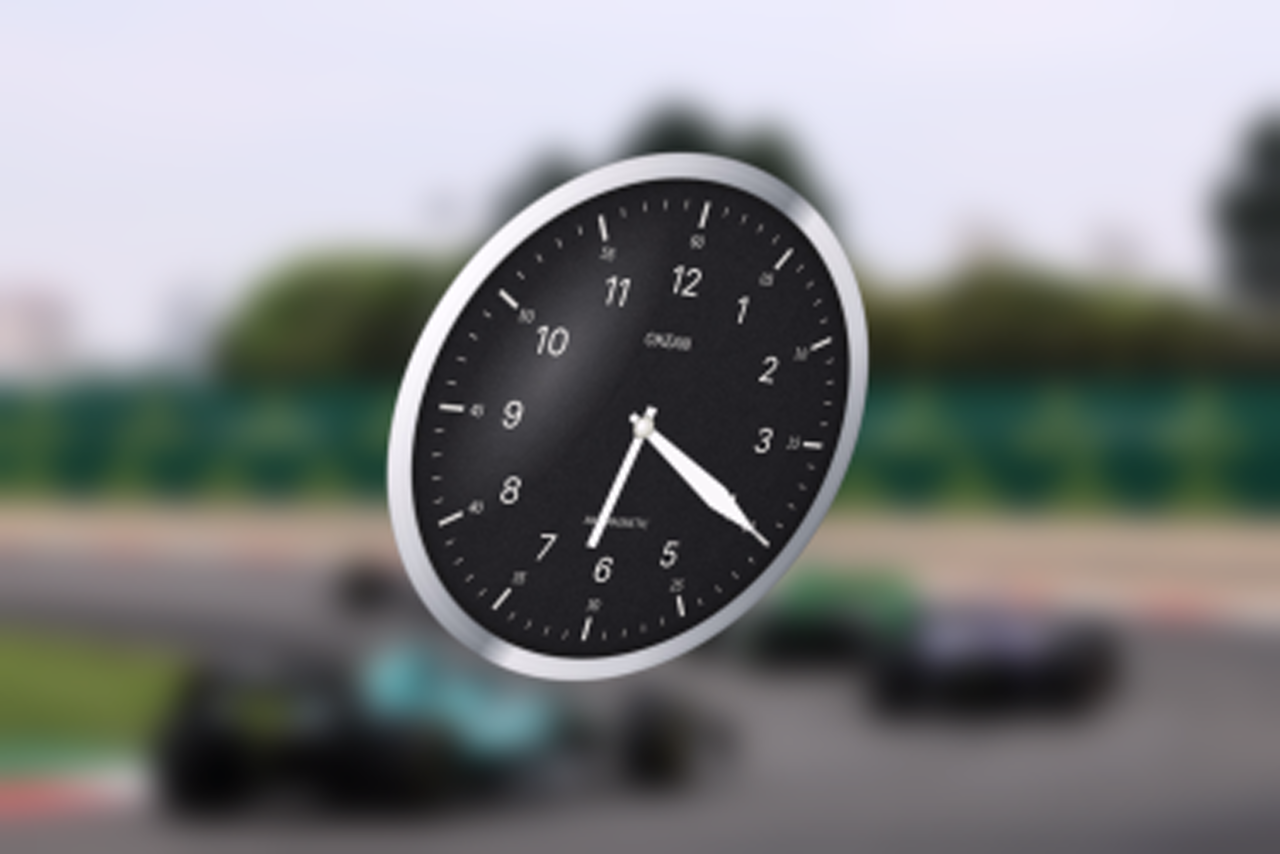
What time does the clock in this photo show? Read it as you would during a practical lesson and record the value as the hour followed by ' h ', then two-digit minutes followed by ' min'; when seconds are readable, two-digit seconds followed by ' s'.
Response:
6 h 20 min
